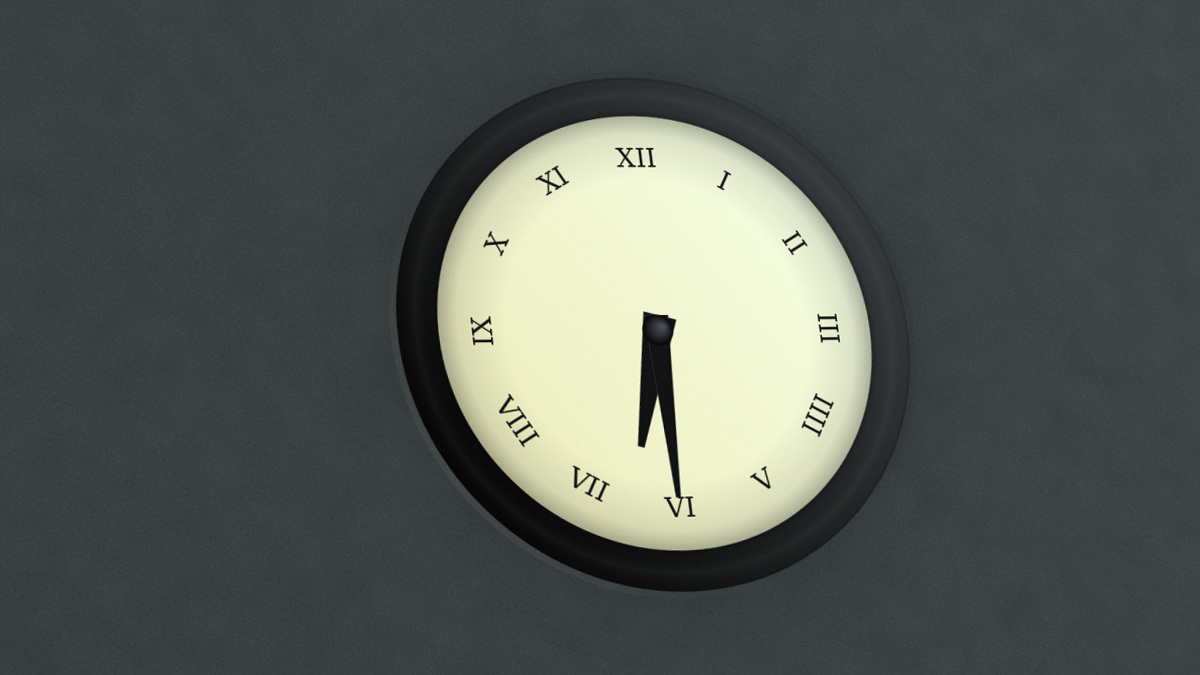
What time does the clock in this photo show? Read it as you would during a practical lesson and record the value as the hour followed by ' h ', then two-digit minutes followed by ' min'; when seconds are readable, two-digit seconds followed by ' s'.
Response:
6 h 30 min
